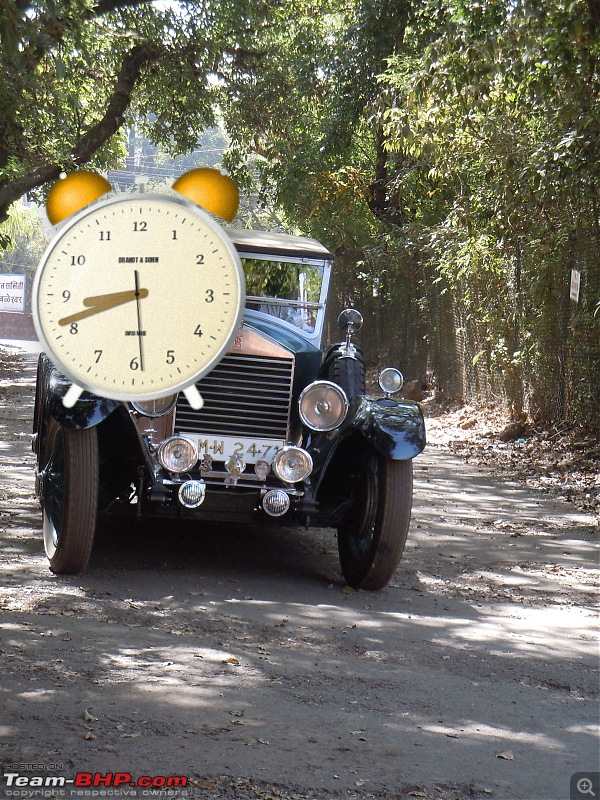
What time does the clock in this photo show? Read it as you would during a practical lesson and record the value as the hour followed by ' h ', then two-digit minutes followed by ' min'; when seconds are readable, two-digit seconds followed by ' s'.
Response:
8 h 41 min 29 s
